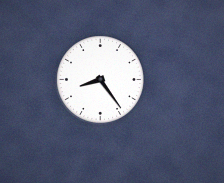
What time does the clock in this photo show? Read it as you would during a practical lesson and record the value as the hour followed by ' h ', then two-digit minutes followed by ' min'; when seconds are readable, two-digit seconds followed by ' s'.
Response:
8 h 24 min
